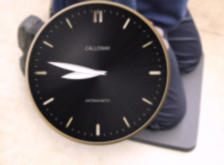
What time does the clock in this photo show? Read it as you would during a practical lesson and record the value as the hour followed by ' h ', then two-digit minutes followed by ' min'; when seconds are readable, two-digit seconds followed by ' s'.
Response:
8 h 47 min
